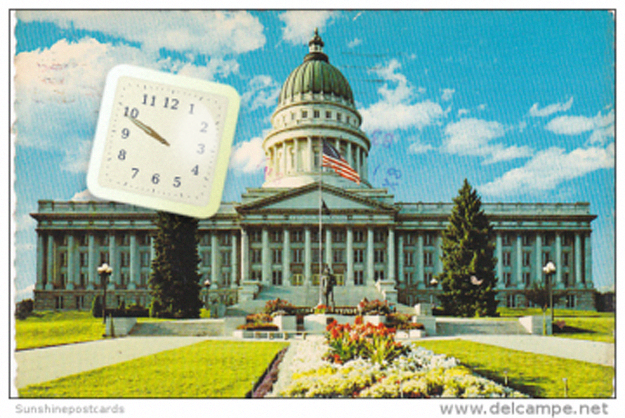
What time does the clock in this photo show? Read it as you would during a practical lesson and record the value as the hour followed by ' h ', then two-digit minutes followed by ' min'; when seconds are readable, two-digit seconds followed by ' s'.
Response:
9 h 49 min
